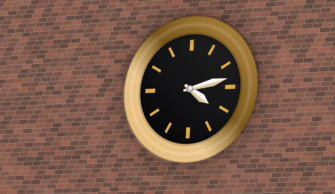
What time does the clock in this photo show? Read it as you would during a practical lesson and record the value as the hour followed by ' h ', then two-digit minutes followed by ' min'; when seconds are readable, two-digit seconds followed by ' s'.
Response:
4 h 13 min
